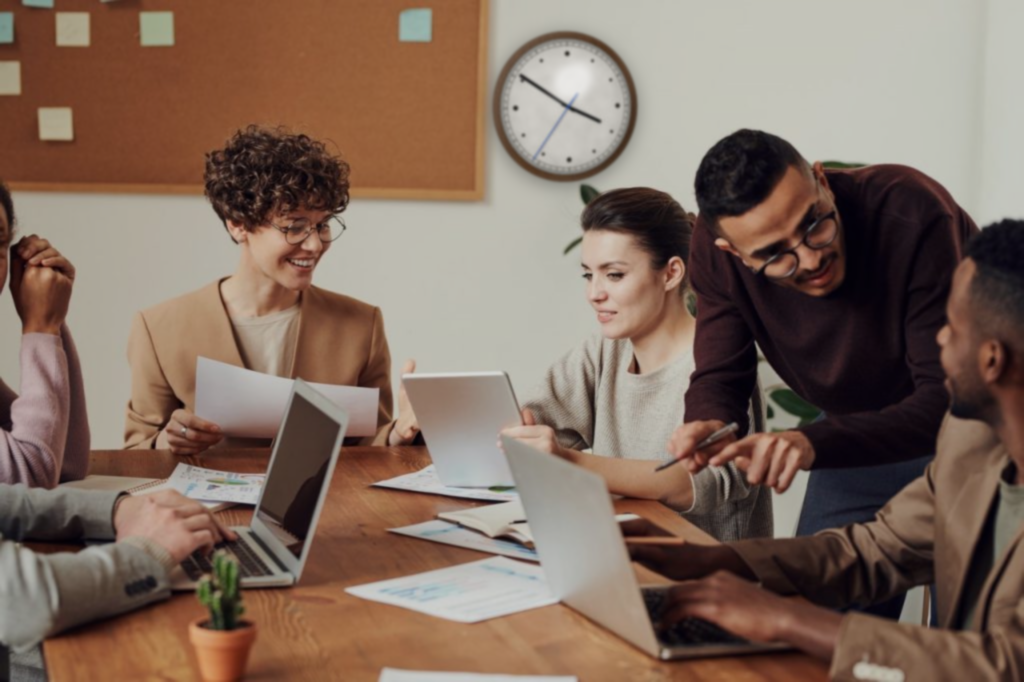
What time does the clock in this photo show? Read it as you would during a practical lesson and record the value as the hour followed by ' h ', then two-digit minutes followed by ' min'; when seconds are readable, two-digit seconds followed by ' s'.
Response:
3 h 50 min 36 s
